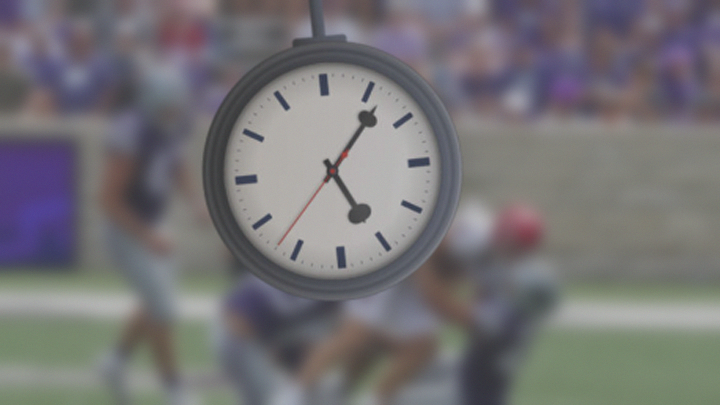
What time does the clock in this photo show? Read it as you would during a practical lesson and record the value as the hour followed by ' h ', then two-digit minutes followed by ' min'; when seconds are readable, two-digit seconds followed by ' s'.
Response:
5 h 06 min 37 s
